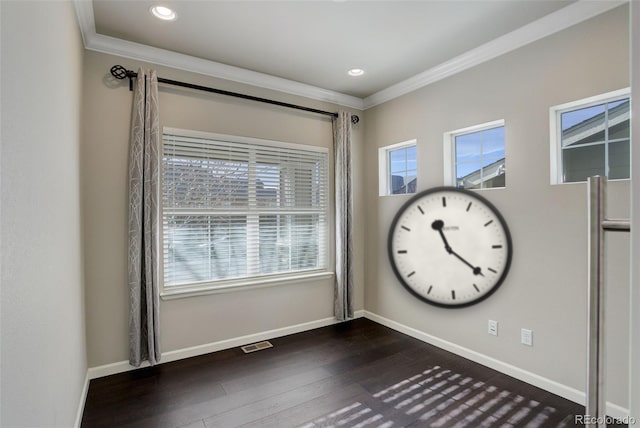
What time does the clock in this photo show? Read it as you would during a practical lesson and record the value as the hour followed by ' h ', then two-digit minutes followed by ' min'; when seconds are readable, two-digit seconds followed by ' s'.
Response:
11 h 22 min
